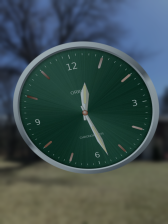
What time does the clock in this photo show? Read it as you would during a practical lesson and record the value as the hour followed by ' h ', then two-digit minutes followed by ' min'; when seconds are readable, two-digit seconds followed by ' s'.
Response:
12 h 28 min
